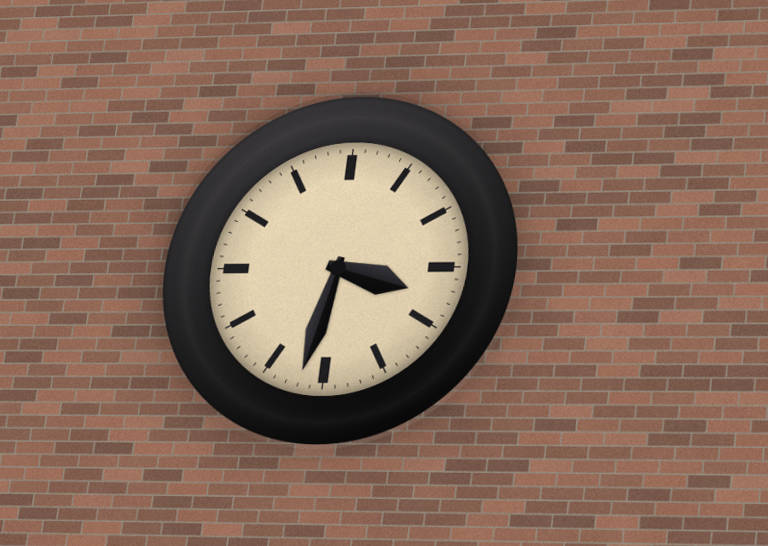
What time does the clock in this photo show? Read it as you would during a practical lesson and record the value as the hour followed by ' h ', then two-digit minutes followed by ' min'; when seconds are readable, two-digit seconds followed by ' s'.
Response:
3 h 32 min
